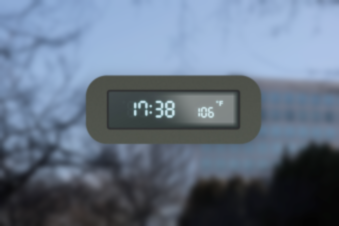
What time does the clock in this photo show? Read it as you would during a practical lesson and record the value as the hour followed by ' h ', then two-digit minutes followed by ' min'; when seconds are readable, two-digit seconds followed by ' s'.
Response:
17 h 38 min
